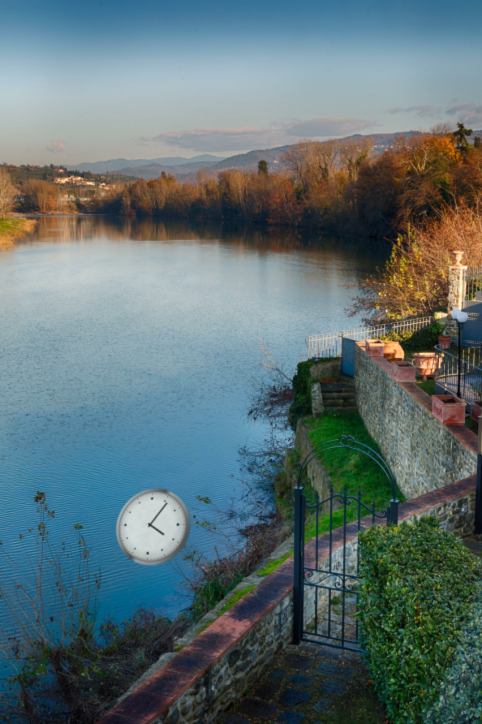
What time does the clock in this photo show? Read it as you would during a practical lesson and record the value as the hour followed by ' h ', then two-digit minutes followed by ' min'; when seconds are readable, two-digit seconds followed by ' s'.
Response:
4 h 06 min
